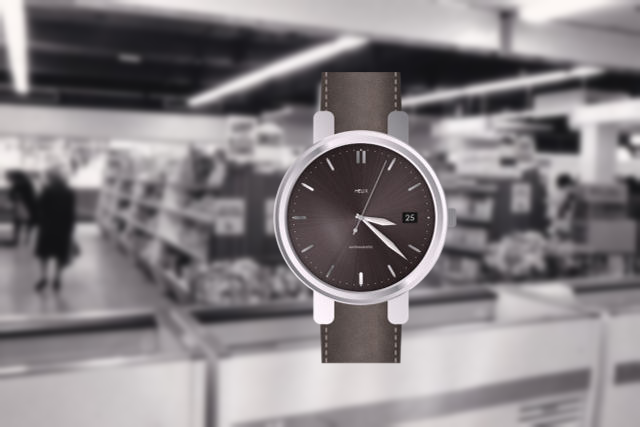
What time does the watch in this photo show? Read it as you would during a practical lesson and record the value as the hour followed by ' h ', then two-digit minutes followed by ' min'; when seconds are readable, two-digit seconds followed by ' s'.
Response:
3 h 22 min 04 s
